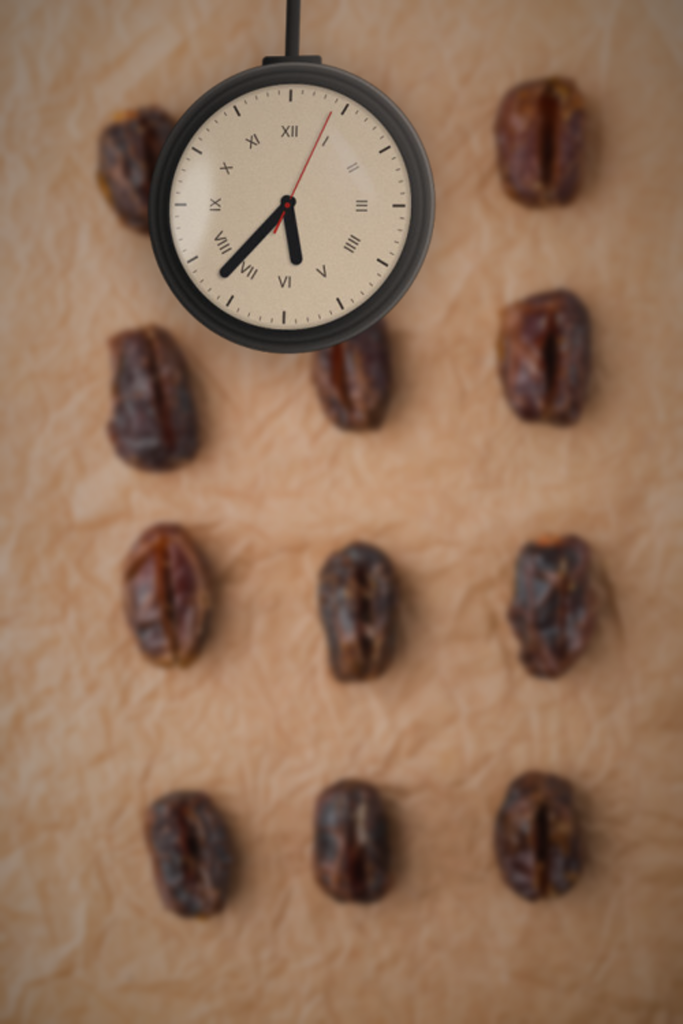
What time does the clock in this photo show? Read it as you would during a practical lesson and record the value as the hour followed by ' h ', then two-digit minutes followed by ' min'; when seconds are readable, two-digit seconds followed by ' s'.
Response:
5 h 37 min 04 s
